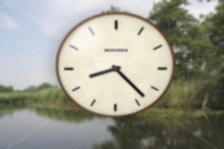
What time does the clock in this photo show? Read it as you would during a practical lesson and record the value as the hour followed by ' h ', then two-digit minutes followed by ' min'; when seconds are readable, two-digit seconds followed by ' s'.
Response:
8 h 23 min
